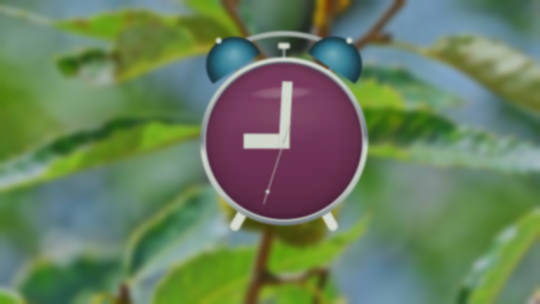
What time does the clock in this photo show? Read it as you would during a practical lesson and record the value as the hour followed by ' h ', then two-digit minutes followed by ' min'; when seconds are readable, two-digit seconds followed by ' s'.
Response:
9 h 00 min 33 s
